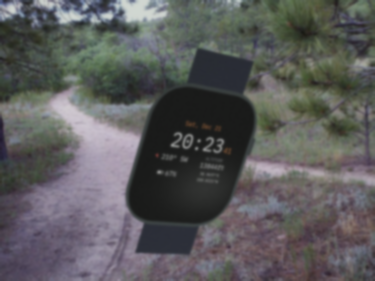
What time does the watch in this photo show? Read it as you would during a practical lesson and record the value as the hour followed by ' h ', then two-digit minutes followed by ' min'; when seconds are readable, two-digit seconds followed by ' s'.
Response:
20 h 23 min
